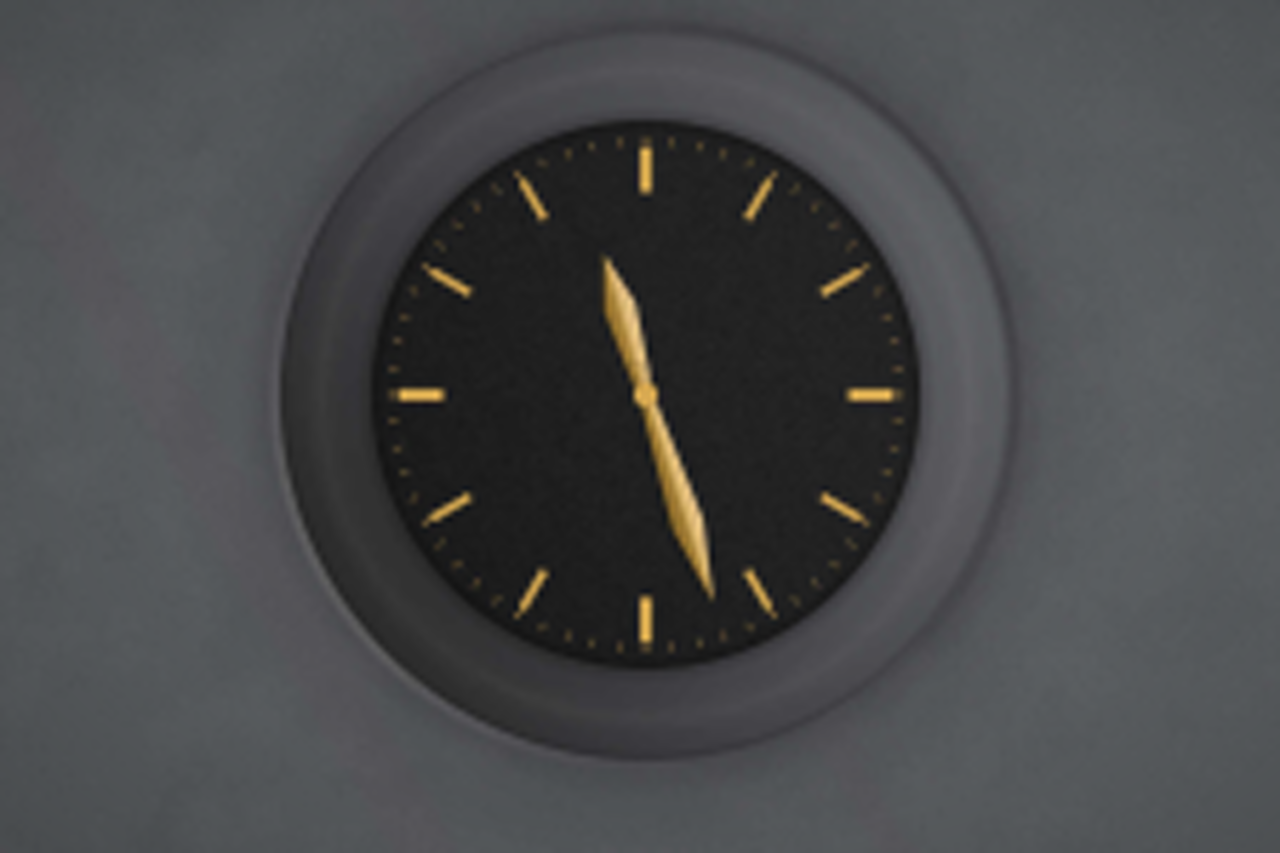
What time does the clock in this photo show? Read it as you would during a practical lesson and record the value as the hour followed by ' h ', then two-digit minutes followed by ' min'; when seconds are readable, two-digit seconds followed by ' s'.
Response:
11 h 27 min
